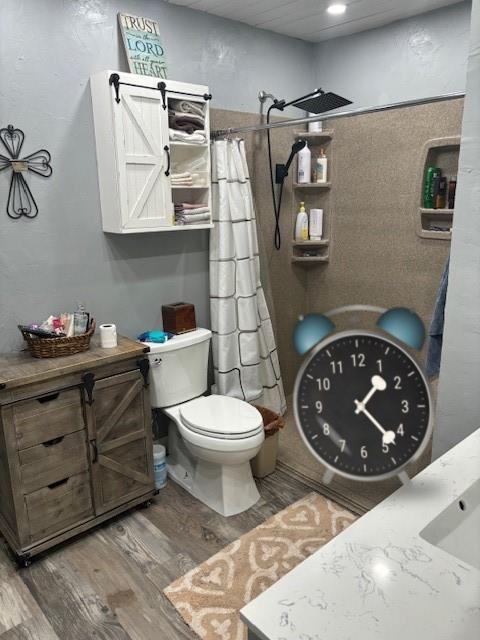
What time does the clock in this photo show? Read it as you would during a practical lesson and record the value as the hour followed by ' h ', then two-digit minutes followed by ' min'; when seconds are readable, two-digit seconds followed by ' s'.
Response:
1 h 23 min
